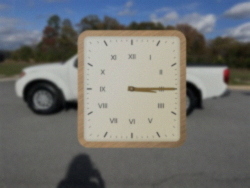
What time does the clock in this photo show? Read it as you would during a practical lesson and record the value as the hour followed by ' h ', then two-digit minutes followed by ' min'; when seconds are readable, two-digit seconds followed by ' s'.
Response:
3 h 15 min
